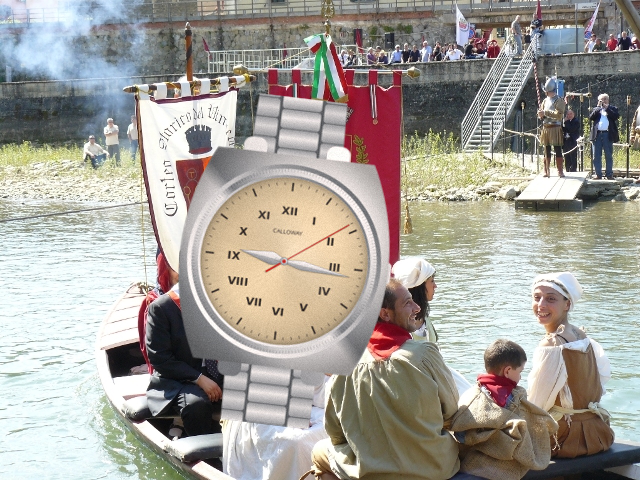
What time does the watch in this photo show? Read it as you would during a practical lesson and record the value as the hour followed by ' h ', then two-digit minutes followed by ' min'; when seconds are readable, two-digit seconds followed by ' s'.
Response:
9 h 16 min 09 s
